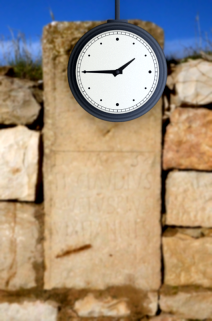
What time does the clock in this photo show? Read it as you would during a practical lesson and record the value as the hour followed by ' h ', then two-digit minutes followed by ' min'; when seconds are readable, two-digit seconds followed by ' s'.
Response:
1 h 45 min
